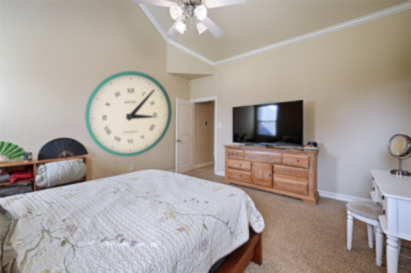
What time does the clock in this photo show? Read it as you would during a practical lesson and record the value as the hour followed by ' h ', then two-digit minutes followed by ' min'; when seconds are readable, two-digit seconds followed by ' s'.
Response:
3 h 07 min
